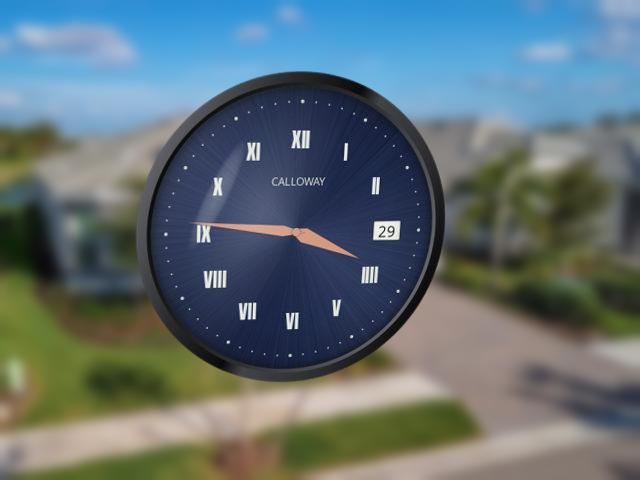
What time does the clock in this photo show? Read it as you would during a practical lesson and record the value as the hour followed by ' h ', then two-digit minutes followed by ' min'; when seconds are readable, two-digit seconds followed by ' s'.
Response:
3 h 46 min
